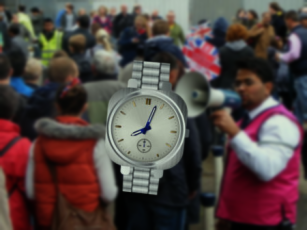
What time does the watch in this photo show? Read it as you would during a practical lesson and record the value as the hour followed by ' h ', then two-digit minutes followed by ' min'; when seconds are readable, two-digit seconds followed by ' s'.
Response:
8 h 03 min
